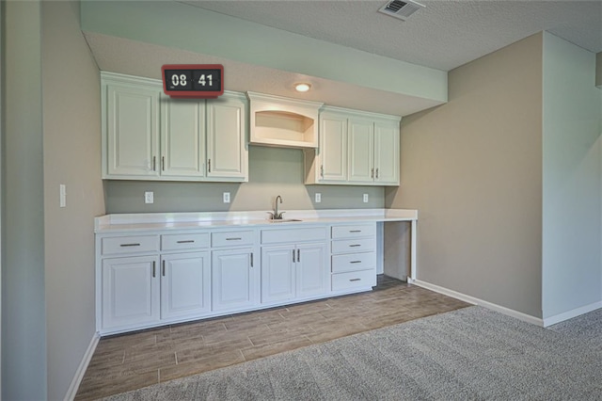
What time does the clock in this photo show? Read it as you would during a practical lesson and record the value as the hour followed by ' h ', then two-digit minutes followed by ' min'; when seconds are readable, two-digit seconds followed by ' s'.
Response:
8 h 41 min
